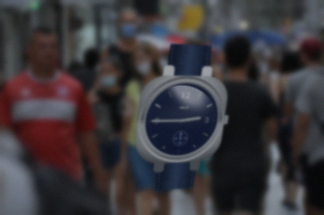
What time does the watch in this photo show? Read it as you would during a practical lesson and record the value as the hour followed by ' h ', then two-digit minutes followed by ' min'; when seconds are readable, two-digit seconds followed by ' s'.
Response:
2 h 45 min
